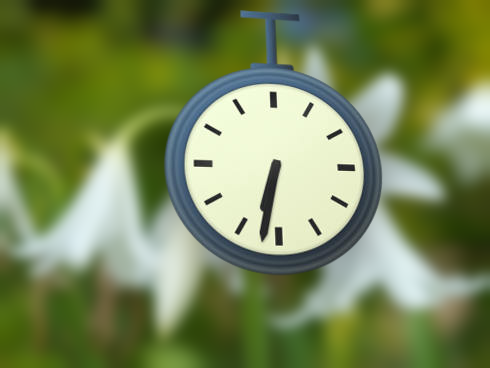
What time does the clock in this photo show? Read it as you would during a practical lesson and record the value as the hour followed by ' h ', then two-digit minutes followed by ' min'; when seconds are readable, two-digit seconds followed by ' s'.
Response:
6 h 32 min
